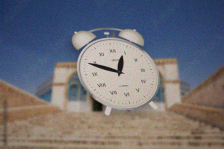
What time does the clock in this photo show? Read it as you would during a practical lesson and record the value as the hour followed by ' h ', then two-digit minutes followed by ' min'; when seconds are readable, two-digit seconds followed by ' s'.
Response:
12 h 49 min
